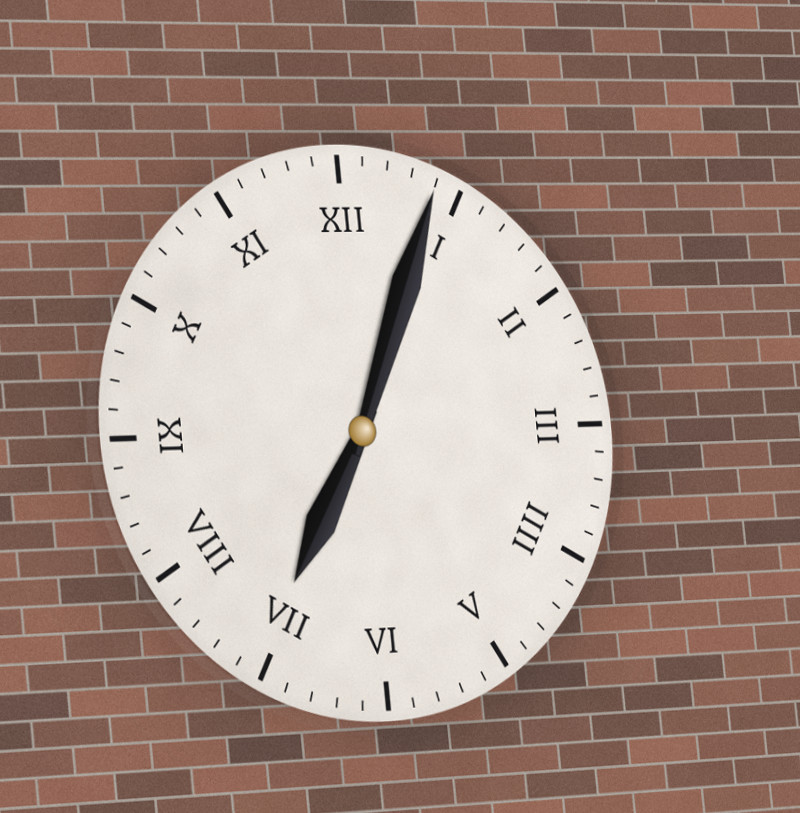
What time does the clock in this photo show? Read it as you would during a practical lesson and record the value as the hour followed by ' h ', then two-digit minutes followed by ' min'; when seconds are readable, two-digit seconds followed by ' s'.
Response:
7 h 04 min
